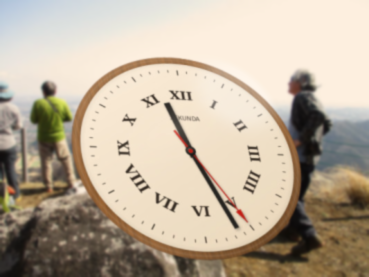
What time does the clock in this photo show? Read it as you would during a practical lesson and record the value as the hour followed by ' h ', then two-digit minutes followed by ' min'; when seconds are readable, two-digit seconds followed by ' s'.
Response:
11 h 26 min 25 s
